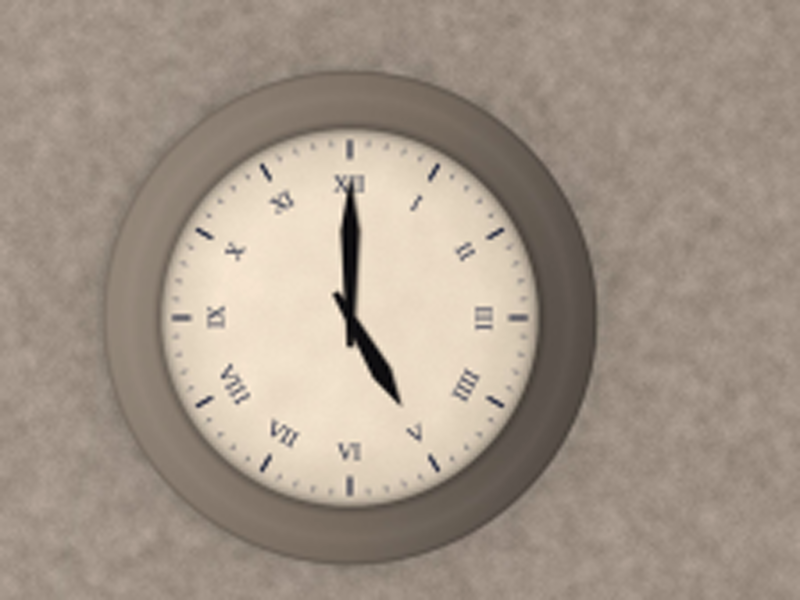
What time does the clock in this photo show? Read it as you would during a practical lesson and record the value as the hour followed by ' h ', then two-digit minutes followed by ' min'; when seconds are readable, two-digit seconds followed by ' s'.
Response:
5 h 00 min
